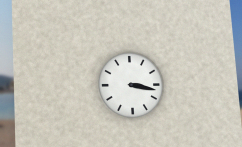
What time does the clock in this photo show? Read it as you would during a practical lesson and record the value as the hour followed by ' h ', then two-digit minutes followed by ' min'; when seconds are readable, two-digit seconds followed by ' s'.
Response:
3 h 17 min
